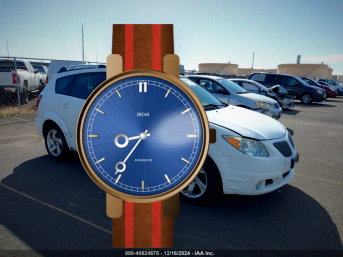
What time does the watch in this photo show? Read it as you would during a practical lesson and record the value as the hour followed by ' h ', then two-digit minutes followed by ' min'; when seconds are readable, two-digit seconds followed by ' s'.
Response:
8 h 36 min
